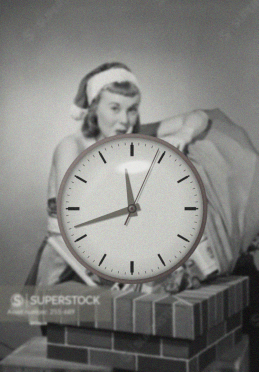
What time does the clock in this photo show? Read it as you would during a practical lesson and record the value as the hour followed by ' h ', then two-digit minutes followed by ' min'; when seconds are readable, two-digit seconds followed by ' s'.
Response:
11 h 42 min 04 s
